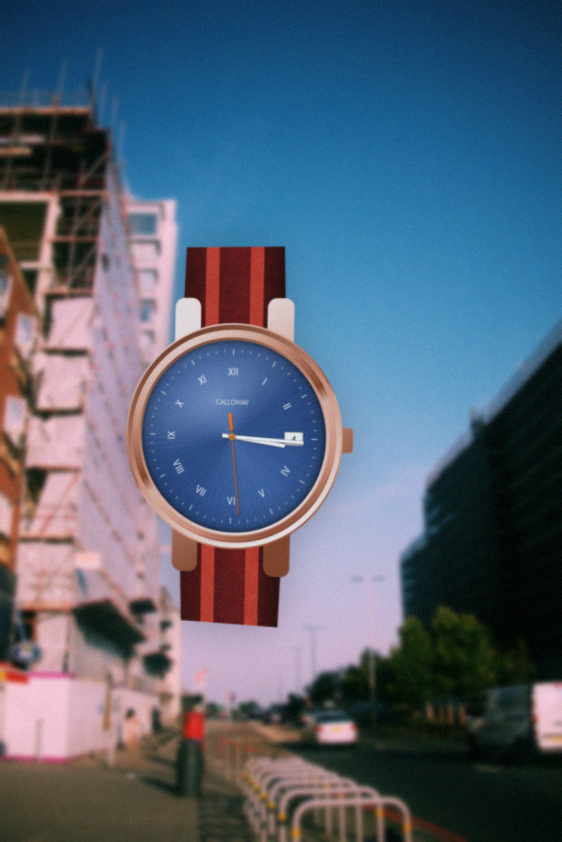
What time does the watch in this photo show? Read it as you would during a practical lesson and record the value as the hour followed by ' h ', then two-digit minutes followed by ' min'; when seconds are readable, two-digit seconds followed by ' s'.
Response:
3 h 15 min 29 s
